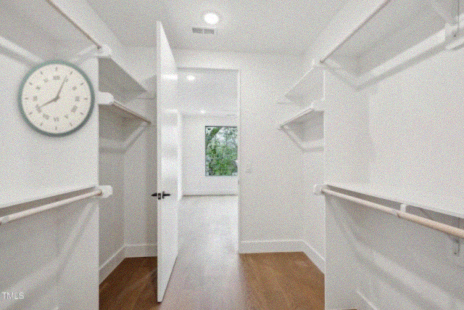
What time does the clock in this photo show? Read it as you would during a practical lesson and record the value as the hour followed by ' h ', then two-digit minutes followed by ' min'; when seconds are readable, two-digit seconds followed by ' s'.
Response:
8 h 04 min
